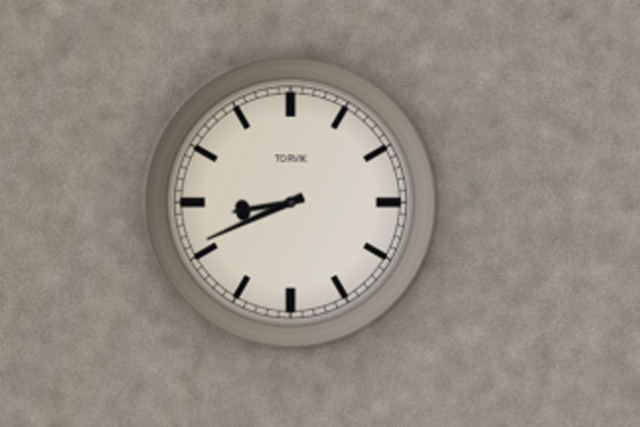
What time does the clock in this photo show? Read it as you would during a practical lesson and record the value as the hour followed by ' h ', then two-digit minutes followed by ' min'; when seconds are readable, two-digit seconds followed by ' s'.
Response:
8 h 41 min
